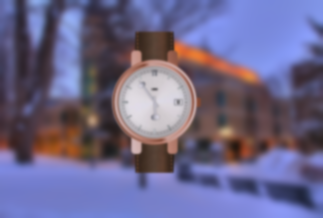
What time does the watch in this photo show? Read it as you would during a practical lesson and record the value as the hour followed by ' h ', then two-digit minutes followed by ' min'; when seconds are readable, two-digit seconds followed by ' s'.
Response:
5 h 54 min
